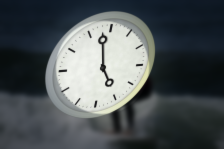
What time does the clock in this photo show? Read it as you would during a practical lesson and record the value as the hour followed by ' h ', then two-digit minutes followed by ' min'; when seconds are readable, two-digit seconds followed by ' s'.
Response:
4 h 58 min
